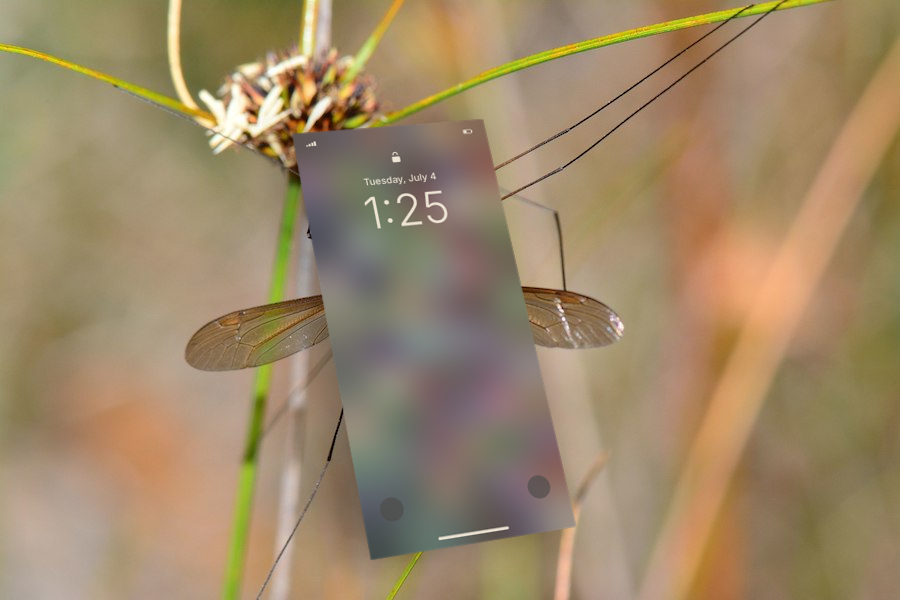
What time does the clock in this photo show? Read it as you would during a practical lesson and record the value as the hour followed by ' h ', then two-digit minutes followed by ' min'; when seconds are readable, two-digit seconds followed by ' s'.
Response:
1 h 25 min
